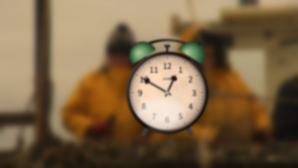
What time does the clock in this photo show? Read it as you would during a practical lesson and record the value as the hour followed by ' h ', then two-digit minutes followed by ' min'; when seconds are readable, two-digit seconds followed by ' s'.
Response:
12 h 50 min
